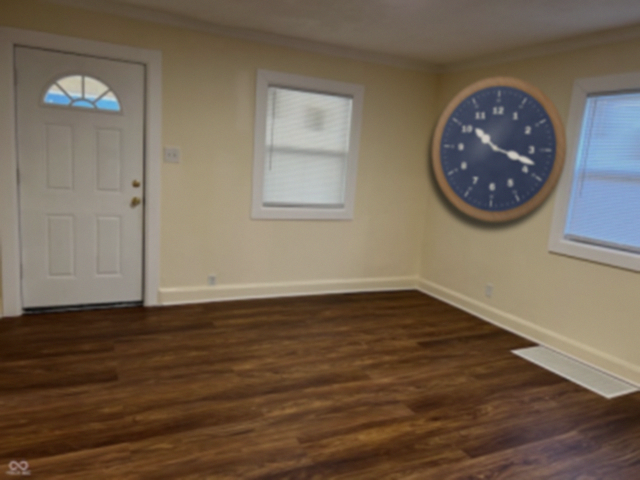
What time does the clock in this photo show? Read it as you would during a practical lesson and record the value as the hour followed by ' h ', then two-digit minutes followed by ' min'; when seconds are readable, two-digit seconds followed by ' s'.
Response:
10 h 18 min
